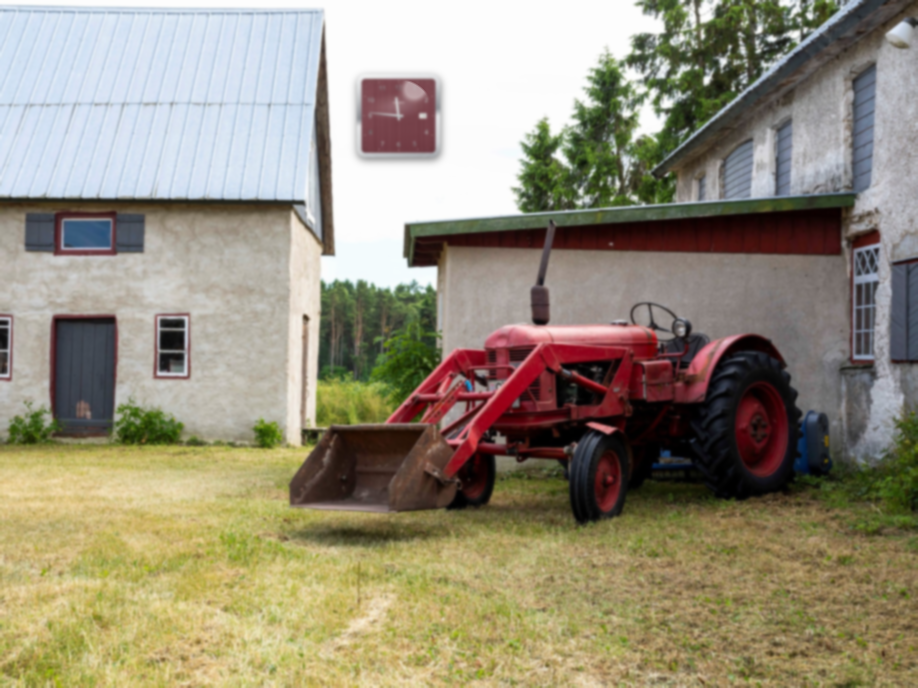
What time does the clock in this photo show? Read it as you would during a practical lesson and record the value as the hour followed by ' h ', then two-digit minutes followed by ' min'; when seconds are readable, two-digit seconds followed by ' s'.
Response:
11 h 46 min
